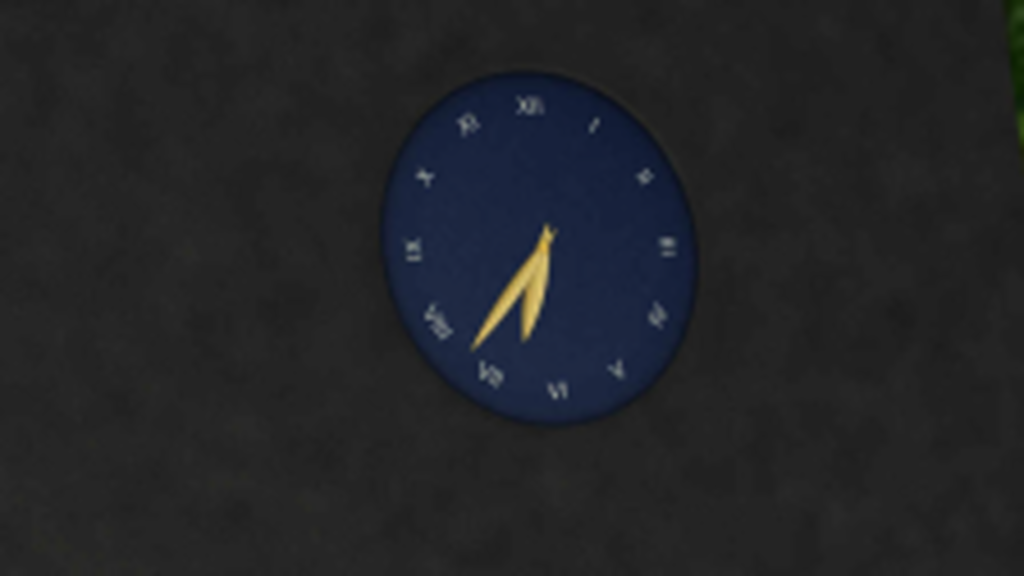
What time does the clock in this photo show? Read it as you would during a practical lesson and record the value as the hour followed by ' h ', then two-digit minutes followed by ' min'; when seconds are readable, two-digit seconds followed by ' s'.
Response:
6 h 37 min
